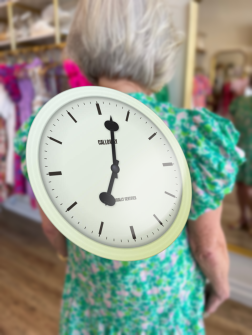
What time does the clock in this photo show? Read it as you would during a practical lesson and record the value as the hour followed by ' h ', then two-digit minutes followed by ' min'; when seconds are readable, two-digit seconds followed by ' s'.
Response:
7 h 02 min
